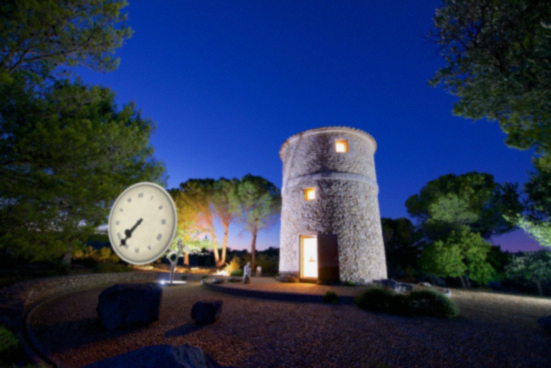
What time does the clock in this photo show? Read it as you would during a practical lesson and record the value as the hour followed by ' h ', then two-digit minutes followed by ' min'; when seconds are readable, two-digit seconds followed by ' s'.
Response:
7 h 37 min
